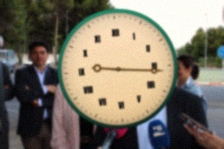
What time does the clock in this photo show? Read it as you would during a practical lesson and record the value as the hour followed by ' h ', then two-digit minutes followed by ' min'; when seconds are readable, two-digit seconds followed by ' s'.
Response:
9 h 16 min
